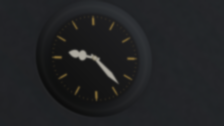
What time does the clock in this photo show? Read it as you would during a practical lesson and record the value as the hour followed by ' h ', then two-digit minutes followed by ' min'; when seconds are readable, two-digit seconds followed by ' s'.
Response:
9 h 23 min
